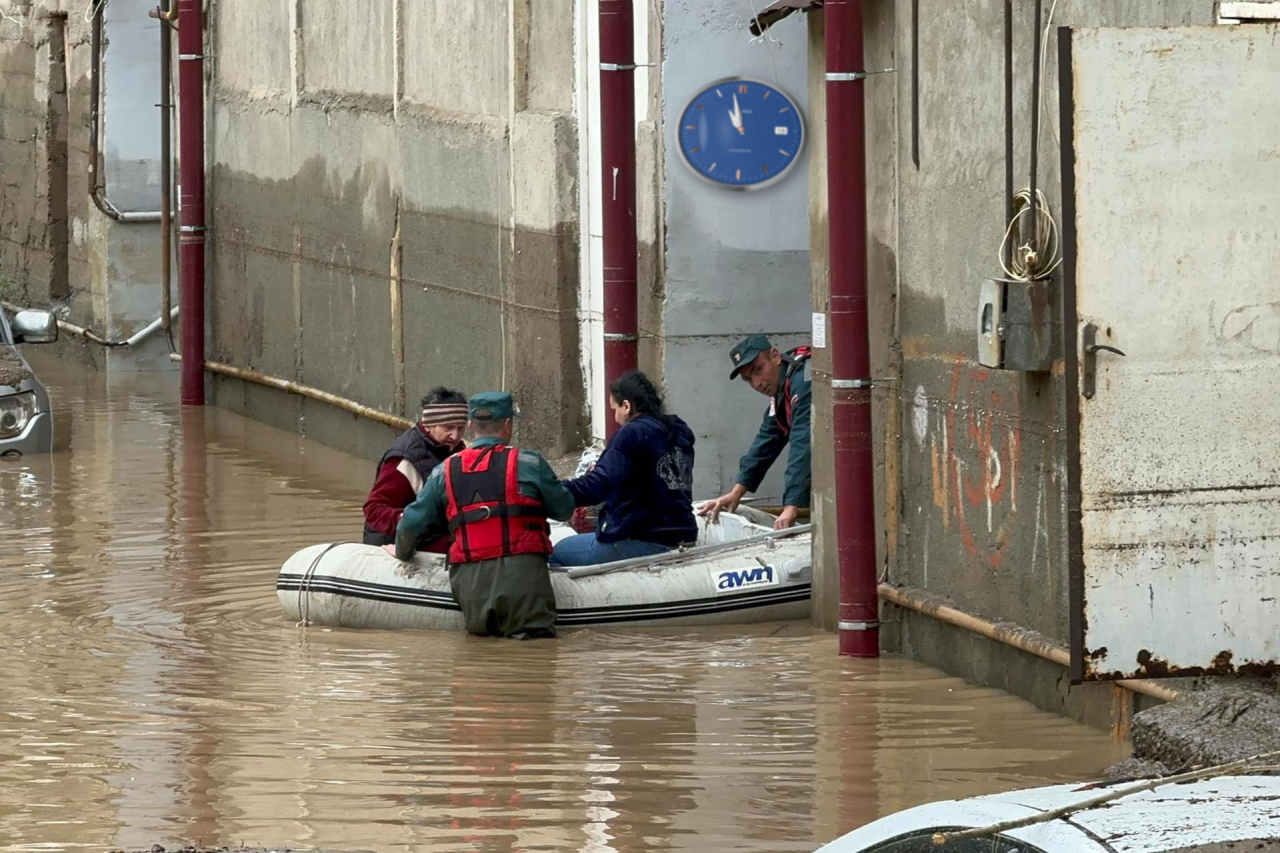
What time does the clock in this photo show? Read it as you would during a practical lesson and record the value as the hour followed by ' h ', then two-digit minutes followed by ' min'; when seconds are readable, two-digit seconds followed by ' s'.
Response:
10 h 58 min
